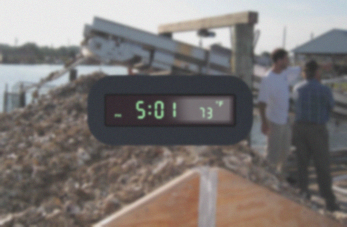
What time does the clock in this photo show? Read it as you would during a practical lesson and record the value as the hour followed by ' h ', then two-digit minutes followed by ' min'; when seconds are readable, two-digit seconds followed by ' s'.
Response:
5 h 01 min
